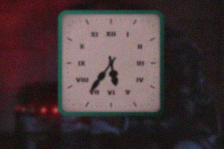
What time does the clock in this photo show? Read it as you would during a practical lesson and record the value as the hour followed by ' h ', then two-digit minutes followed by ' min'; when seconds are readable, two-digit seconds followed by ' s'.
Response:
5 h 36 min
